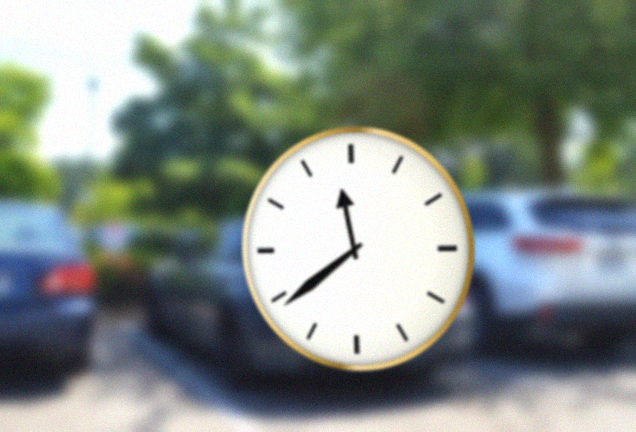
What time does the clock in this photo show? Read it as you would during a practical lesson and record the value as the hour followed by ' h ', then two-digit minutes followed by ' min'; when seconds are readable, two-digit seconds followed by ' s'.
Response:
11 h 39 min
